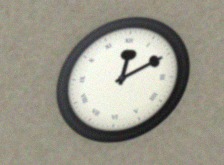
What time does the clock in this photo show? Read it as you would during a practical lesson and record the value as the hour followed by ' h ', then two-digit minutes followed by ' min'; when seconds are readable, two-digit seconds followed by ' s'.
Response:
12 h 10 min
